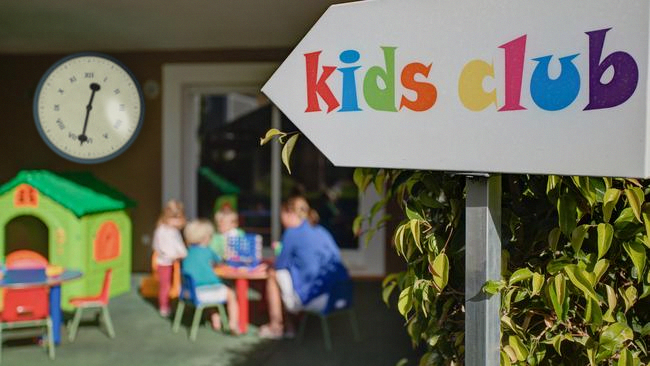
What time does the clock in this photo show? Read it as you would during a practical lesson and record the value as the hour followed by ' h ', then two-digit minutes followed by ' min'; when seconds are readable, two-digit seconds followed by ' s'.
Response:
12 h 32 min
